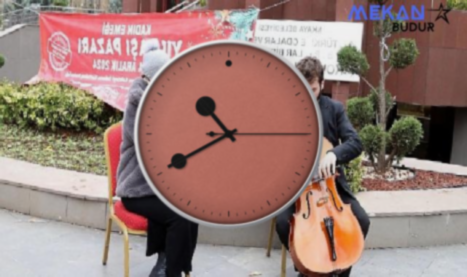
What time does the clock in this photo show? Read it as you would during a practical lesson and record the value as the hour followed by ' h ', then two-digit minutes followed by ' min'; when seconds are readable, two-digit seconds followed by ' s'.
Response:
10 h 40 min 15 s
